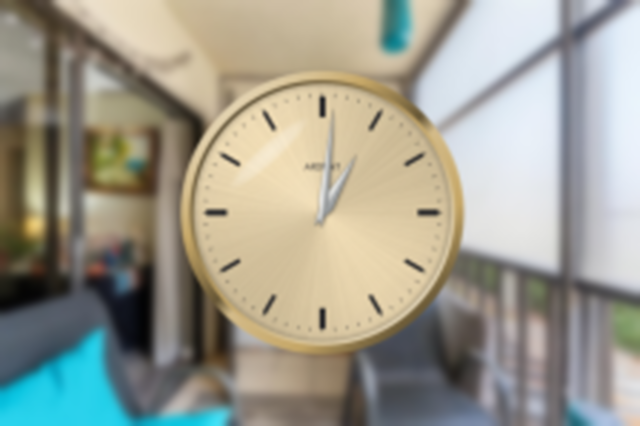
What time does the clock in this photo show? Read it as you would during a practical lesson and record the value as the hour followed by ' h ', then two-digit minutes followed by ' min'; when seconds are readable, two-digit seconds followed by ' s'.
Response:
1 h 01 min
